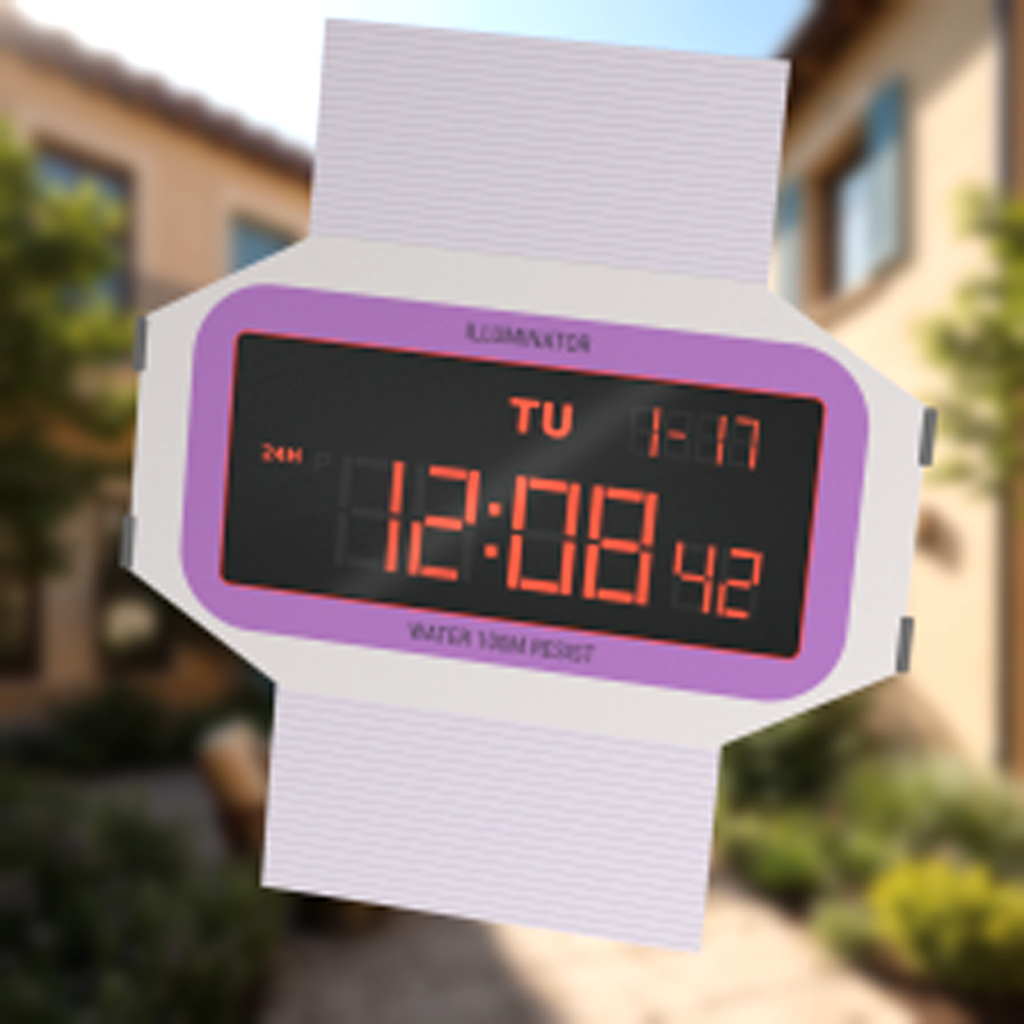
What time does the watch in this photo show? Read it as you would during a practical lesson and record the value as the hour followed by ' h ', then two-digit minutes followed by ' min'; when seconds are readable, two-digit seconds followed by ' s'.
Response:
12 h 08 min 42 s
